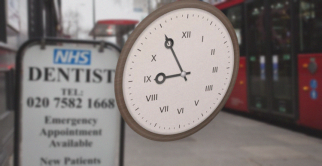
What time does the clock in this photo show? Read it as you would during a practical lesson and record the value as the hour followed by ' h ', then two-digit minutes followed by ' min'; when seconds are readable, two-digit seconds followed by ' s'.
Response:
8 h 55 min
